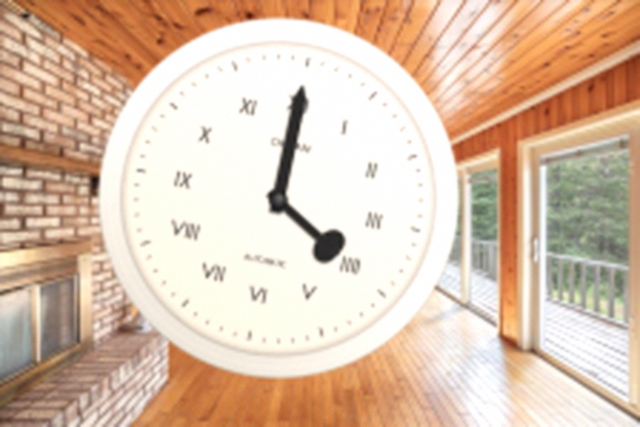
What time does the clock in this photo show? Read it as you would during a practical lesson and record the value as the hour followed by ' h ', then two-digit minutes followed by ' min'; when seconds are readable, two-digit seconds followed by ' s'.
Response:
4 h 00 min
